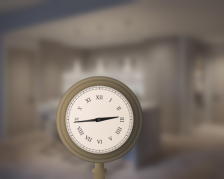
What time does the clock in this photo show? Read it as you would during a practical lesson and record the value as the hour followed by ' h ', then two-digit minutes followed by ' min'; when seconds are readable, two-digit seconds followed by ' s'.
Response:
2 h 44 min
